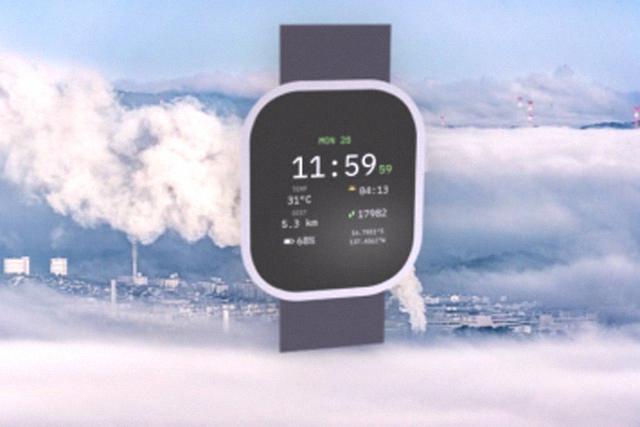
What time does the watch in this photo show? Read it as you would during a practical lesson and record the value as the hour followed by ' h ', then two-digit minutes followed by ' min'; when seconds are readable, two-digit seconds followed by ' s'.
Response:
11 h 59 min
